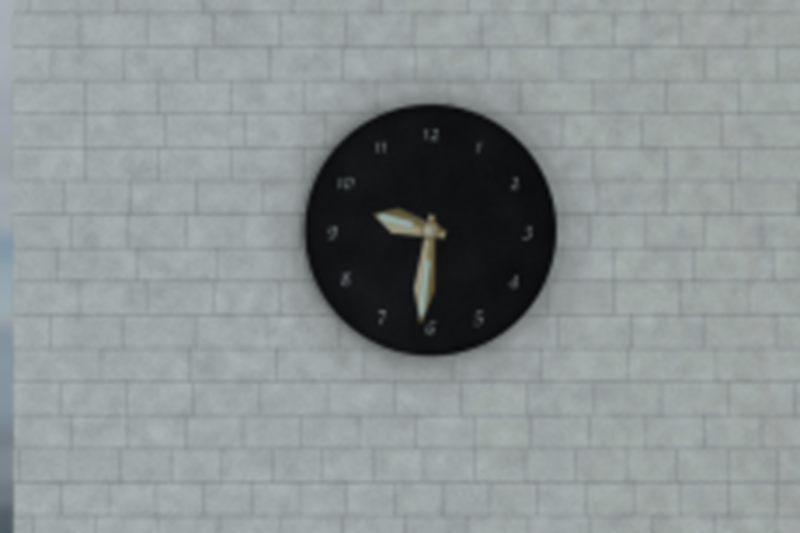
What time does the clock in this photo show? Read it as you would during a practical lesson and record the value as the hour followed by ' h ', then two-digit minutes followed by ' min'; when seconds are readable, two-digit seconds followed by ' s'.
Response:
9 h 31 min
